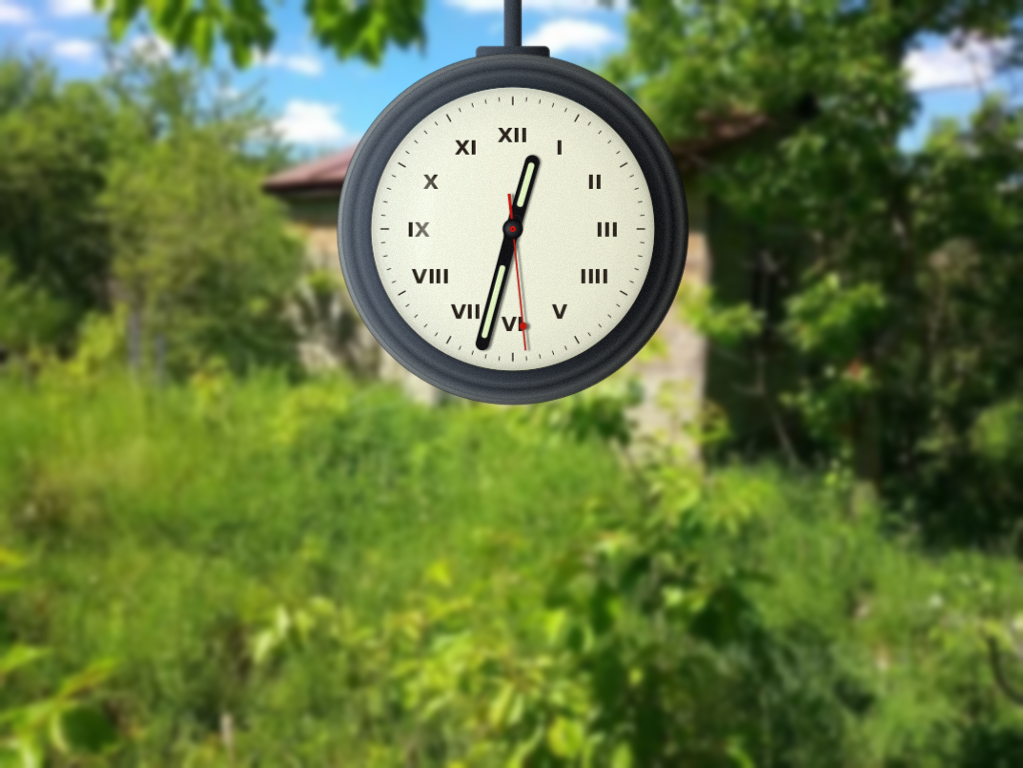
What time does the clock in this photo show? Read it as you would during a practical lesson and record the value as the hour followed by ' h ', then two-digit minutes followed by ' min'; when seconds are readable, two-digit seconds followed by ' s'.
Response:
12 h 32 min 29 s
